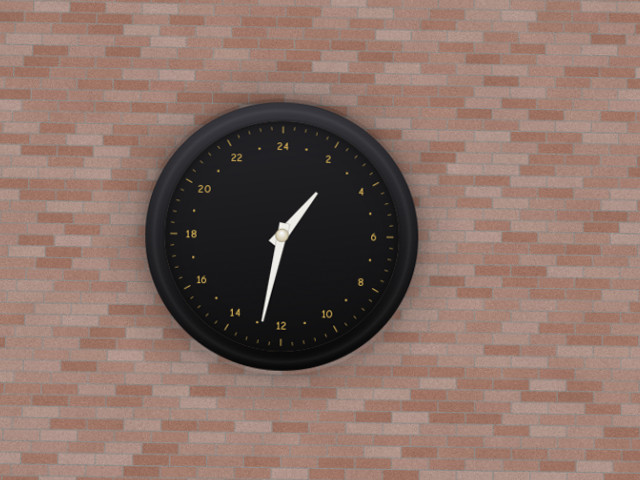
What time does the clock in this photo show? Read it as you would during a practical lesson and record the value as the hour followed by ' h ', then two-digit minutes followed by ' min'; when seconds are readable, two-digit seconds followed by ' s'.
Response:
2 h 32 min
